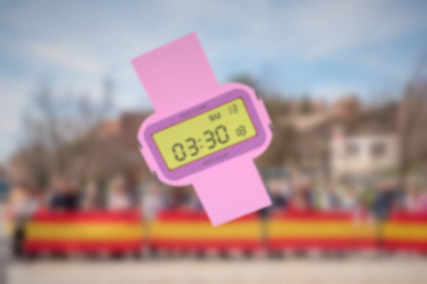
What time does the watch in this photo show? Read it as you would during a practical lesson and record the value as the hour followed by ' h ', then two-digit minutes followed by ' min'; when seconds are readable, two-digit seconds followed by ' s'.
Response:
3 h 30 min
